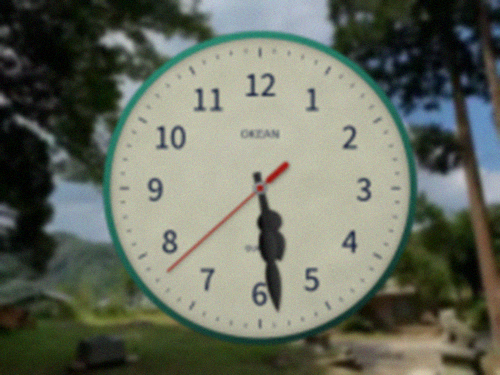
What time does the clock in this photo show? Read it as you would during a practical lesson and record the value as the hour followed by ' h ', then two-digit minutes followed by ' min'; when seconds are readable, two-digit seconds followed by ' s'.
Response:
5 h 28 min 38 s
